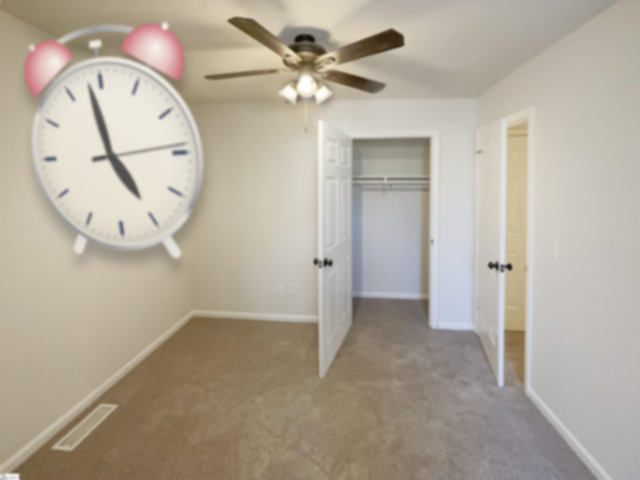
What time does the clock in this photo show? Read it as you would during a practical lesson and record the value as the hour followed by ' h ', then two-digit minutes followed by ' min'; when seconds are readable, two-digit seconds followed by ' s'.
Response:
4 h 58 min 14 s
